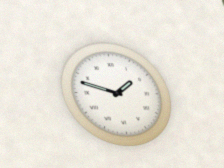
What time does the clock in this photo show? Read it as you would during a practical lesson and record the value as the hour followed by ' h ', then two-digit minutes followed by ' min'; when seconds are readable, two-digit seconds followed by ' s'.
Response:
1 h 48 min
